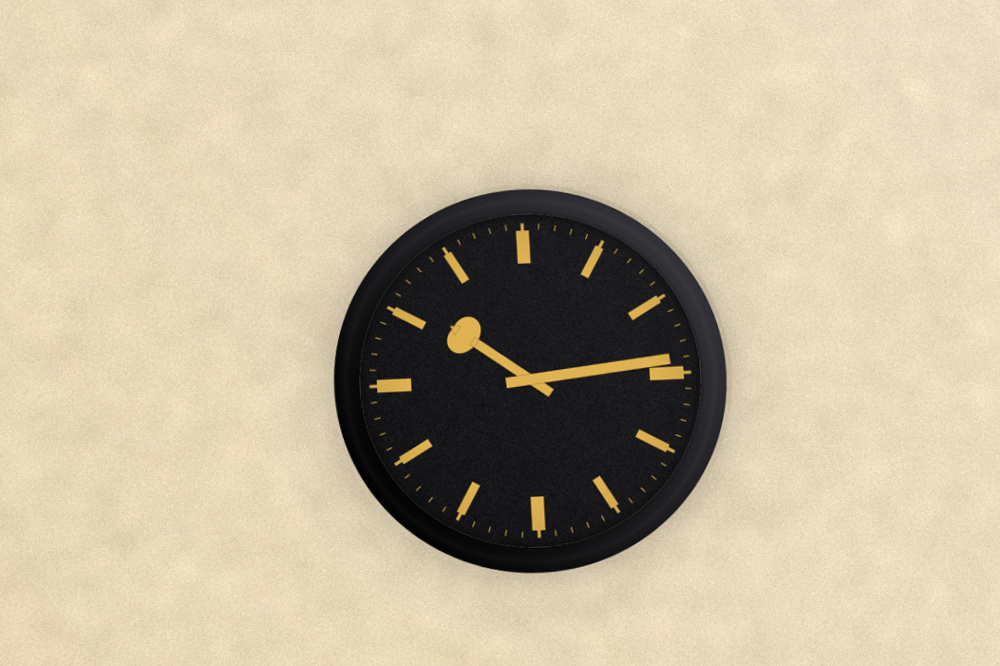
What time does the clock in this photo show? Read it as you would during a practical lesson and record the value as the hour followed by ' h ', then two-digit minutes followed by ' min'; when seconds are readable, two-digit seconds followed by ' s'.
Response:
10 h 14 min
